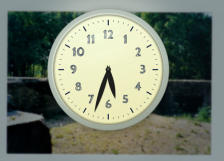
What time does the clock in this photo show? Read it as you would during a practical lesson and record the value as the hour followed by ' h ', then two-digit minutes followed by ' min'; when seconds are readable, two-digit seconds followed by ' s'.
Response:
5 h 33 min
